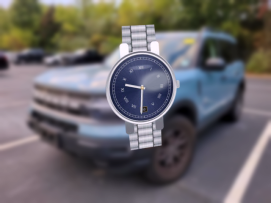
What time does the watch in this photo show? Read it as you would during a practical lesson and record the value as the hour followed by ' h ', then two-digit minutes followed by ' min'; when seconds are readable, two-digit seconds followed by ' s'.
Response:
9 h 31 min
